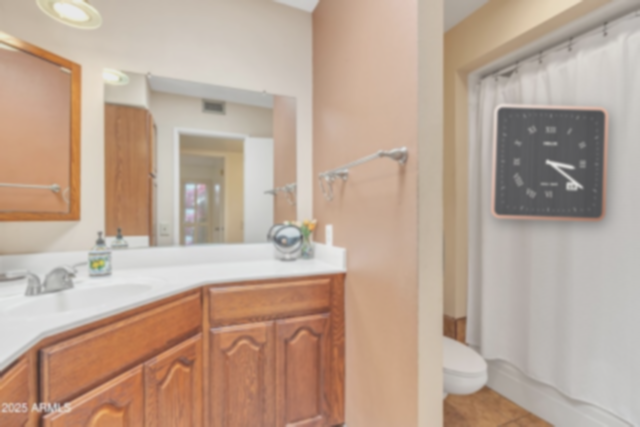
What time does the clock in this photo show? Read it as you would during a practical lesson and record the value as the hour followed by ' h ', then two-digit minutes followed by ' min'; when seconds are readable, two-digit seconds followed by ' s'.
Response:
3 h 21 min
